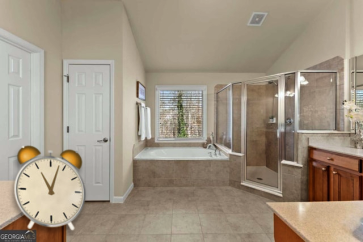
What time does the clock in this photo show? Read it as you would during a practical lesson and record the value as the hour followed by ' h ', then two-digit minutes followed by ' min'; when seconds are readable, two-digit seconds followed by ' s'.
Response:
11 h 03 min
